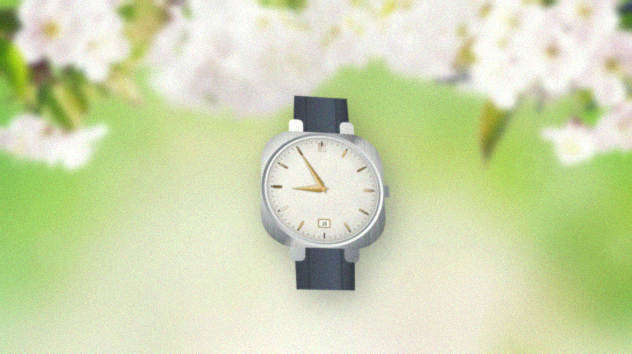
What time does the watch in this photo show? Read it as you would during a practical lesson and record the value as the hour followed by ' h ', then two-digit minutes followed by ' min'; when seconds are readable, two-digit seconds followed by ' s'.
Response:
8 h 55 min
